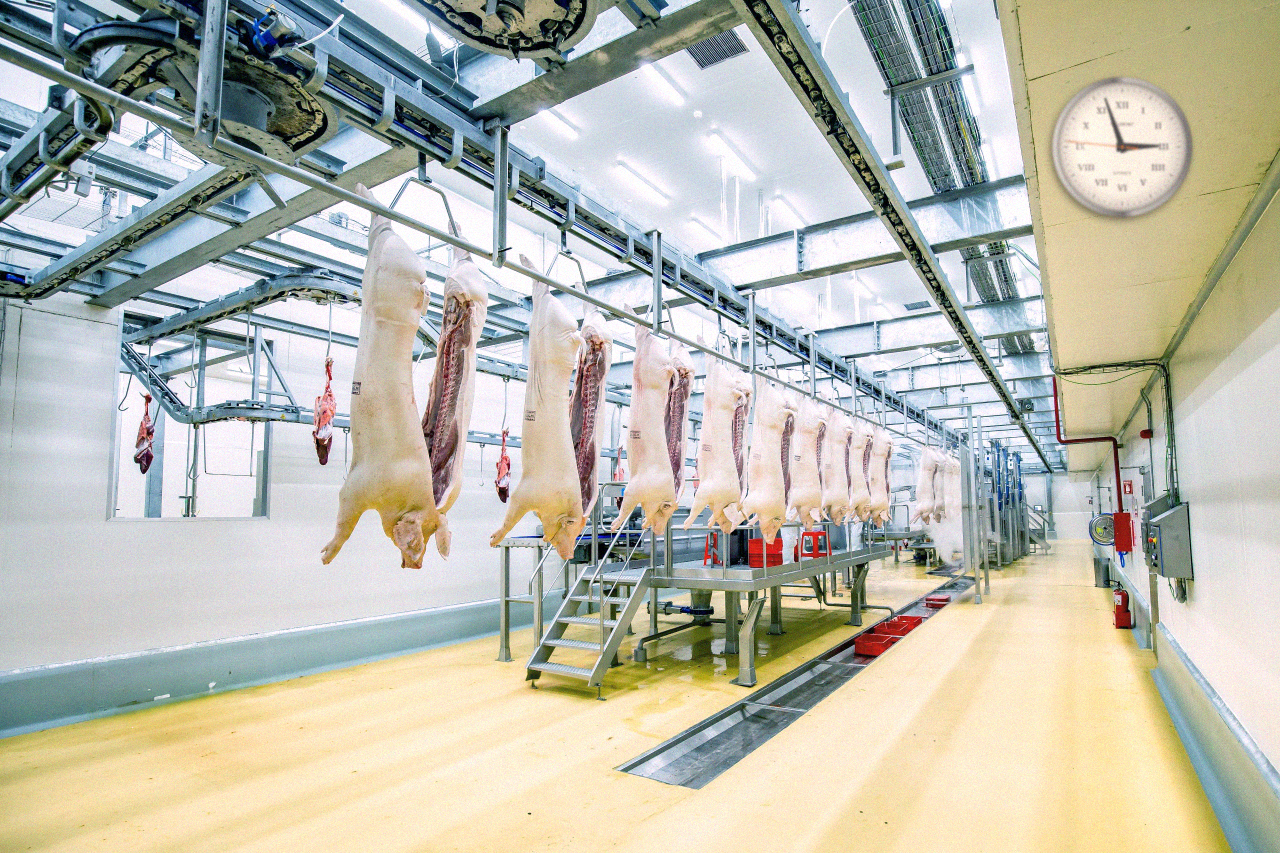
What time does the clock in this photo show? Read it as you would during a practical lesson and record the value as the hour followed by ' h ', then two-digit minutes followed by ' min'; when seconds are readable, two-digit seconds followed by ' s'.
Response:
2 h 56 min 46 s
